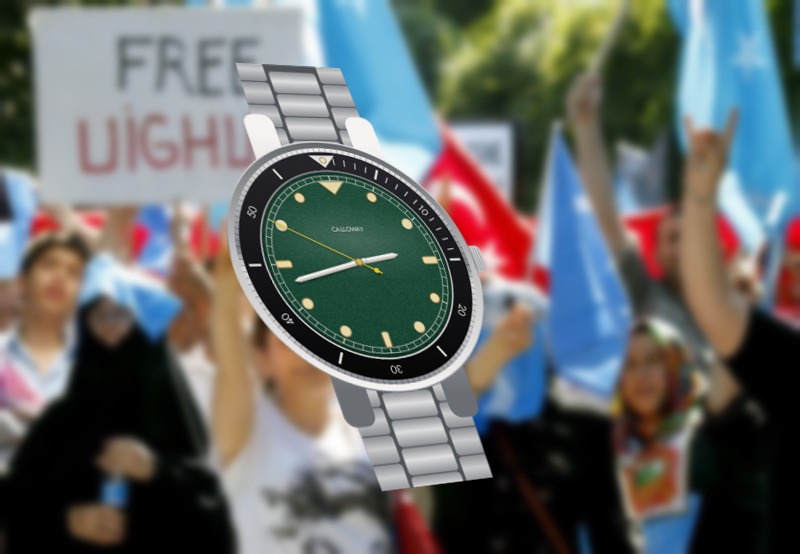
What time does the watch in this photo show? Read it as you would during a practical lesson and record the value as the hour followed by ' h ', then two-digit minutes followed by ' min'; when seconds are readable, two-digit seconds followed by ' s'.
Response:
2 h 42 min 50 s
